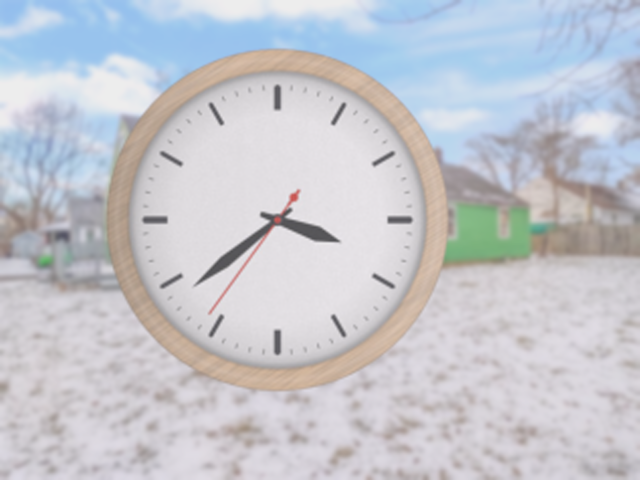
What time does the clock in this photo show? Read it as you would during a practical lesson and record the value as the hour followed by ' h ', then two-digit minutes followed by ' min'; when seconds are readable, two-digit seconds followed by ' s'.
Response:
3 h 38 min 36 s
